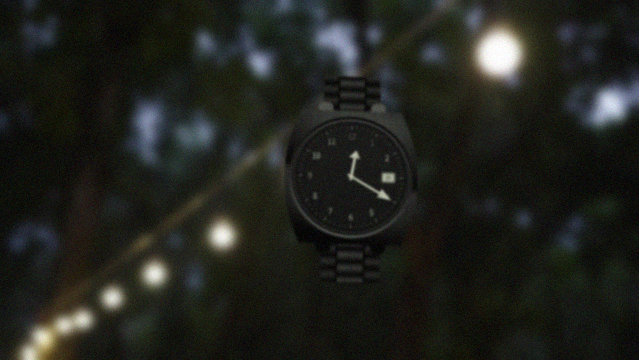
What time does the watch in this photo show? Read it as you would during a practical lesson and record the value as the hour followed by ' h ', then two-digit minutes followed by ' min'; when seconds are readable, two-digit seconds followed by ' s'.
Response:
12 h 20 min
